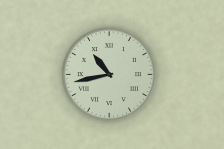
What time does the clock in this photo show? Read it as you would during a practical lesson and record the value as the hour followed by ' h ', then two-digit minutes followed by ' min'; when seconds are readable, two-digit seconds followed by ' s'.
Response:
10 h 43 min
